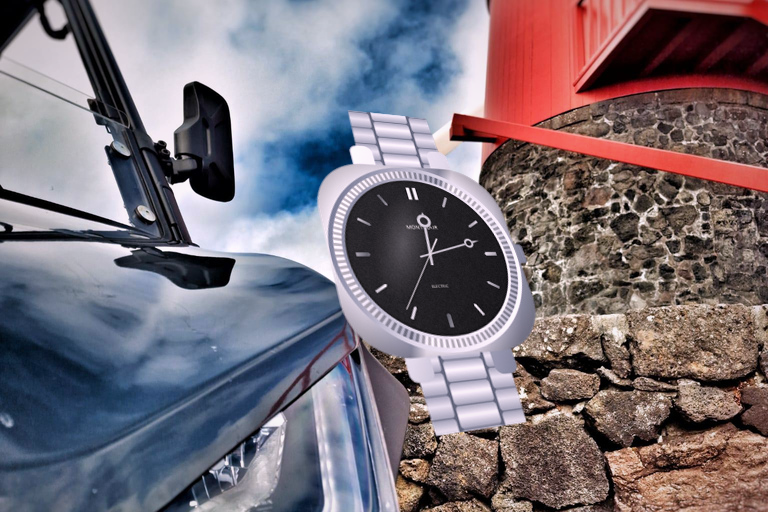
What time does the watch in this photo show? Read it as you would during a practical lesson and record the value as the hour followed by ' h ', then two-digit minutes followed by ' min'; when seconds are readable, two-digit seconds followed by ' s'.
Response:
12 h 12 min 36 s
